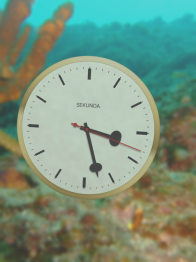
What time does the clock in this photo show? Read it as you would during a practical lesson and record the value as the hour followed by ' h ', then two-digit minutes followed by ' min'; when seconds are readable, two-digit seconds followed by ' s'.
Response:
3 h 27 min 18 s
